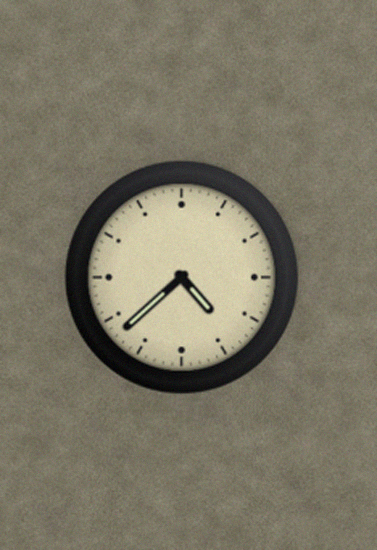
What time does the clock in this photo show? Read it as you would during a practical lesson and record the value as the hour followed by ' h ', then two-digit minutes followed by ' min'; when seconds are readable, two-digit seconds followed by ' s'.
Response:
4 h 38 min
